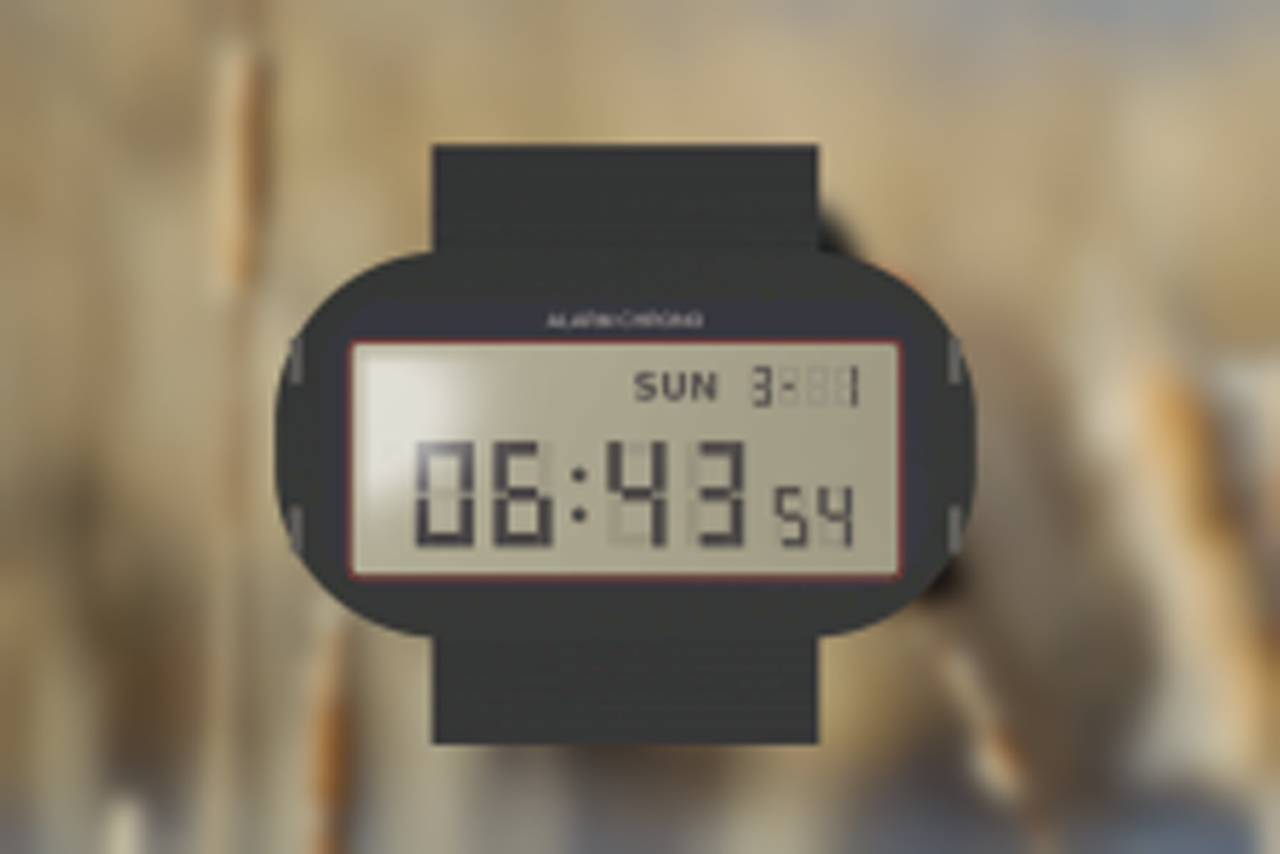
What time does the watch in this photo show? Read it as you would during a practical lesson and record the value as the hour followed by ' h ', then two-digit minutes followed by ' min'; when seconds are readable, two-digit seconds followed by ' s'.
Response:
6 h 43 min 54 s
